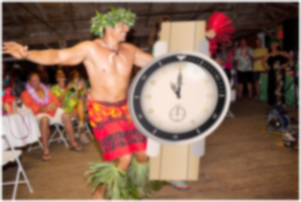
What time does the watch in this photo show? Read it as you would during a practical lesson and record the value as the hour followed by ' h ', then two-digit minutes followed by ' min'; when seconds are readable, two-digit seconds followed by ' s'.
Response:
11 h 00 min
